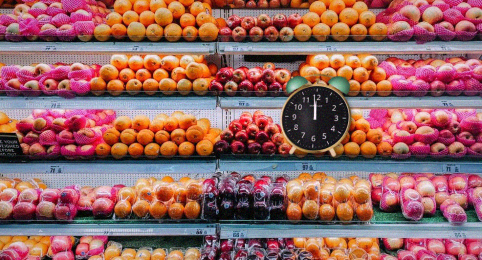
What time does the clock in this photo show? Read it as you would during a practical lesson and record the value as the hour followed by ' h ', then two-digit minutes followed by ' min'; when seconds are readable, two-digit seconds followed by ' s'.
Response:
11 h 59 min
